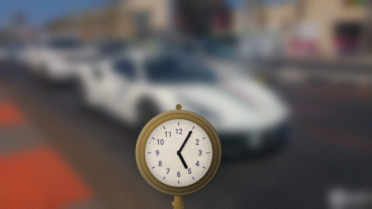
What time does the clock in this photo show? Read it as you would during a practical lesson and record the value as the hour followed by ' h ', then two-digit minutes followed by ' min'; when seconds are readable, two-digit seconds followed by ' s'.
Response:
5 h 05 min
